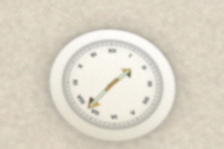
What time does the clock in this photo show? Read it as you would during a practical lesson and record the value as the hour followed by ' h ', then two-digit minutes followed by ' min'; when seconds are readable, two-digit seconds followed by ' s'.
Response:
1 h 37 min
